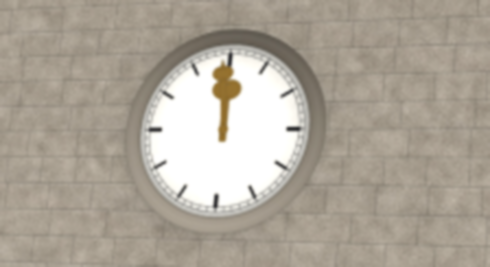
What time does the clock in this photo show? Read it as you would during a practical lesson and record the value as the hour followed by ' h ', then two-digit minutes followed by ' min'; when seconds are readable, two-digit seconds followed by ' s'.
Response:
11 h 59 min
